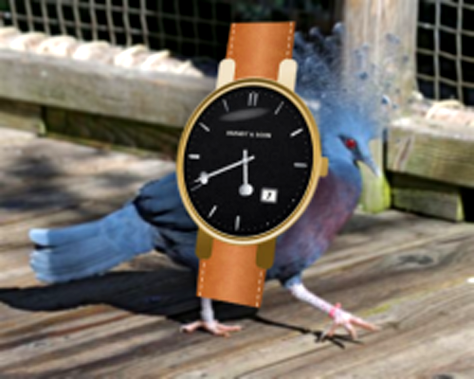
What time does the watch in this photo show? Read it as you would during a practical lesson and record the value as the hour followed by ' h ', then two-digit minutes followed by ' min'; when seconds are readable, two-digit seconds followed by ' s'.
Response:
5 h 41 min
